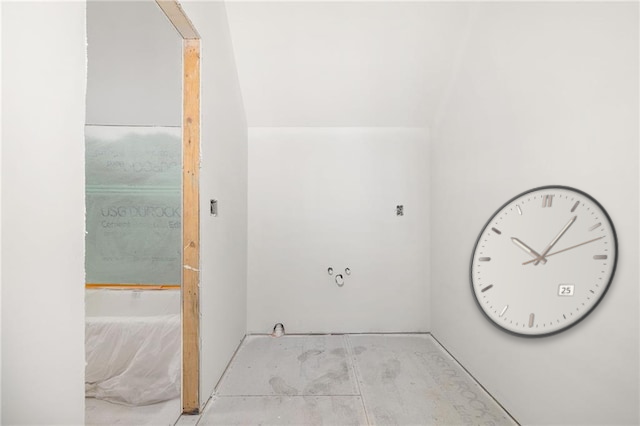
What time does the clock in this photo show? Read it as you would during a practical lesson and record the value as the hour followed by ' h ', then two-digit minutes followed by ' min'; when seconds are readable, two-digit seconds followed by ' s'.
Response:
10 h 06 min 12 s
